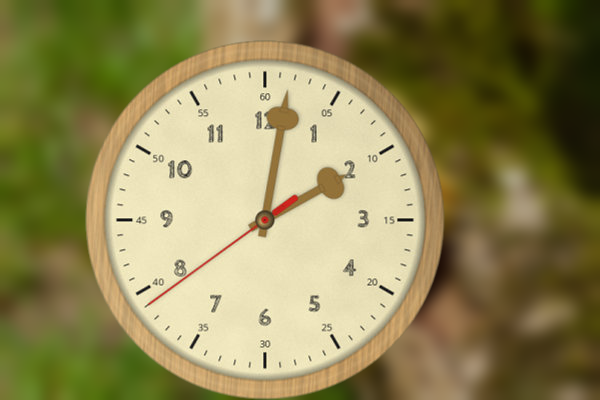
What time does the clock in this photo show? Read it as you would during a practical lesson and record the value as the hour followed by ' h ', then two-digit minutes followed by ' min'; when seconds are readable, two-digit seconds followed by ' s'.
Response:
2 h 01 min 39 s
